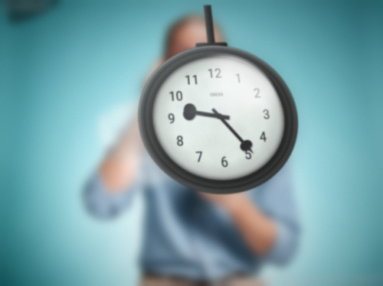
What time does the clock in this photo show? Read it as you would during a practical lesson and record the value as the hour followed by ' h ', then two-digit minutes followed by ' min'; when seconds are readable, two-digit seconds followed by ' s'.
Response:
9 h 24 min
